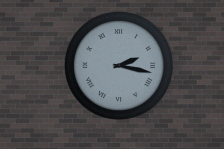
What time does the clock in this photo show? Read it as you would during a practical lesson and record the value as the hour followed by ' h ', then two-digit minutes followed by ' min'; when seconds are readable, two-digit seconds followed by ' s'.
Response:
2 h 17 min
